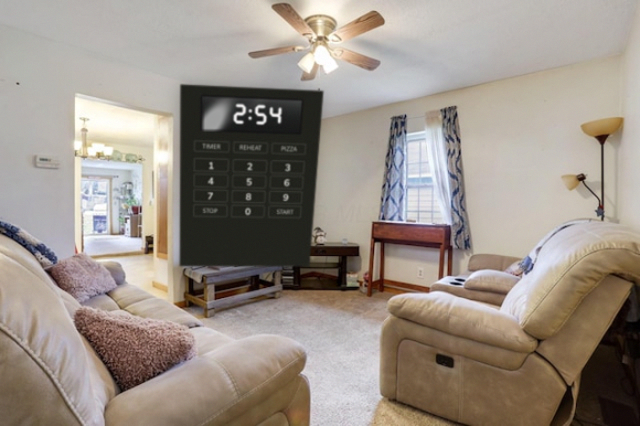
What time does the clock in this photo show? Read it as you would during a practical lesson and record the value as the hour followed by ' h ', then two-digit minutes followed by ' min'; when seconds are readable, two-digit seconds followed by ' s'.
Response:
2 h 54 min
